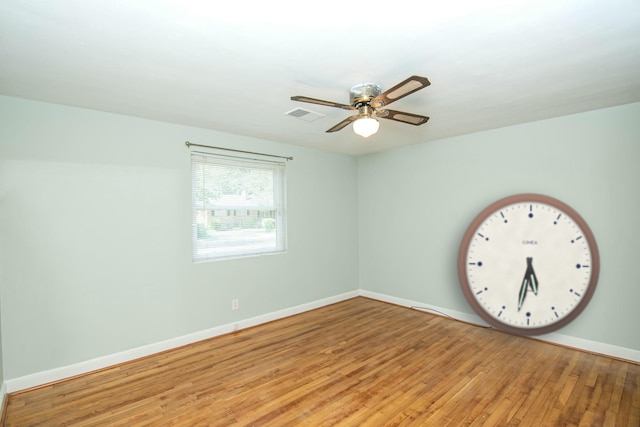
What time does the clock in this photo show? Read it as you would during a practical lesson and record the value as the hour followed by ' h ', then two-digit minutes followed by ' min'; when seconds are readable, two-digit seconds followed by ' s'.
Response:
5 h 32 min
